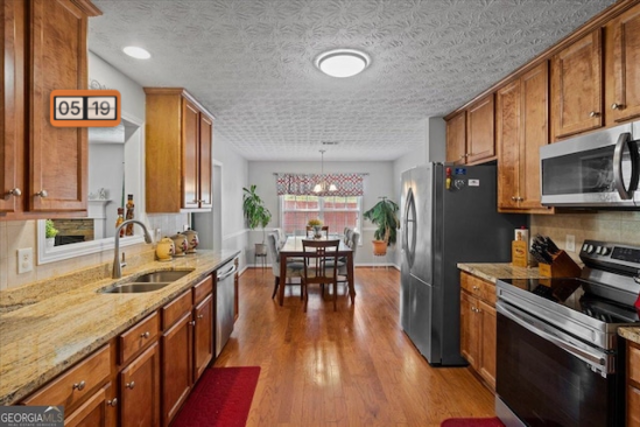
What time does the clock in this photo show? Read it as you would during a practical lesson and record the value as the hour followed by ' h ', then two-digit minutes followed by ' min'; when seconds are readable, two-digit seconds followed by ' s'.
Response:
5 h 19 min
